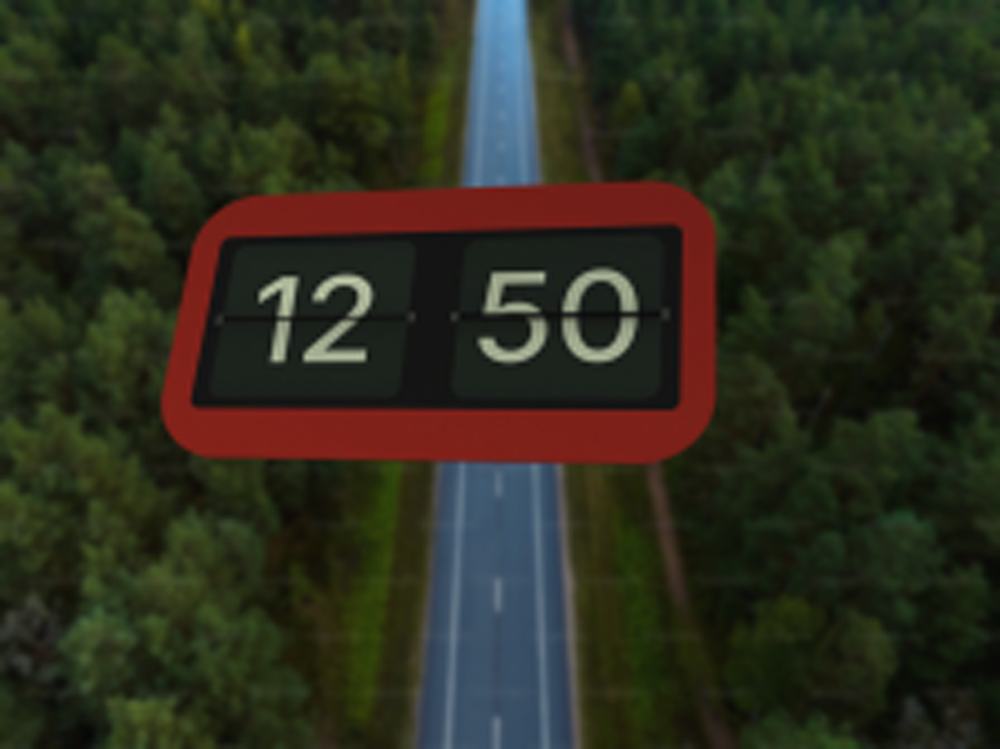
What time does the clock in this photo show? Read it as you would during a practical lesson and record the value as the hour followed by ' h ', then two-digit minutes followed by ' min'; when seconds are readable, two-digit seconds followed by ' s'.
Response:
12 h 50 min
